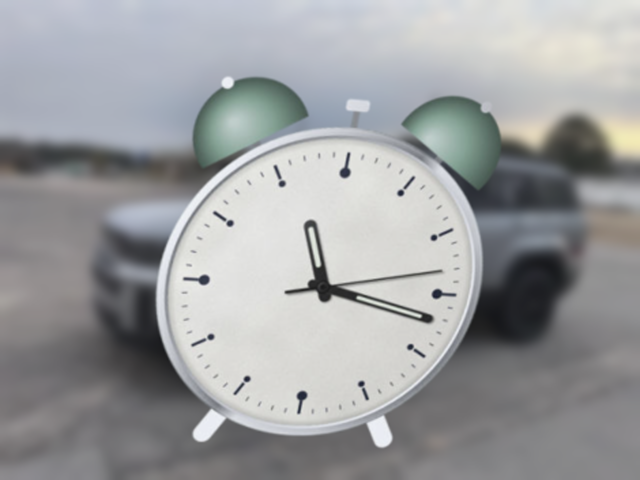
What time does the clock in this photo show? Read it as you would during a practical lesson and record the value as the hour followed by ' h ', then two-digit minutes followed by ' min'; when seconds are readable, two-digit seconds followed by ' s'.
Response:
11 h 17 min 13 s
